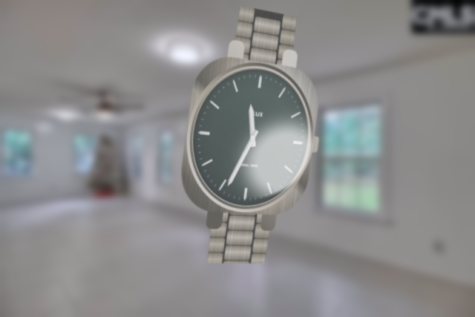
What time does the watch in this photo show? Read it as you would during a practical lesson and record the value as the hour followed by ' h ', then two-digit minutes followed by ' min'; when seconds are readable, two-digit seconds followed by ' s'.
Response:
11 h 34 min
